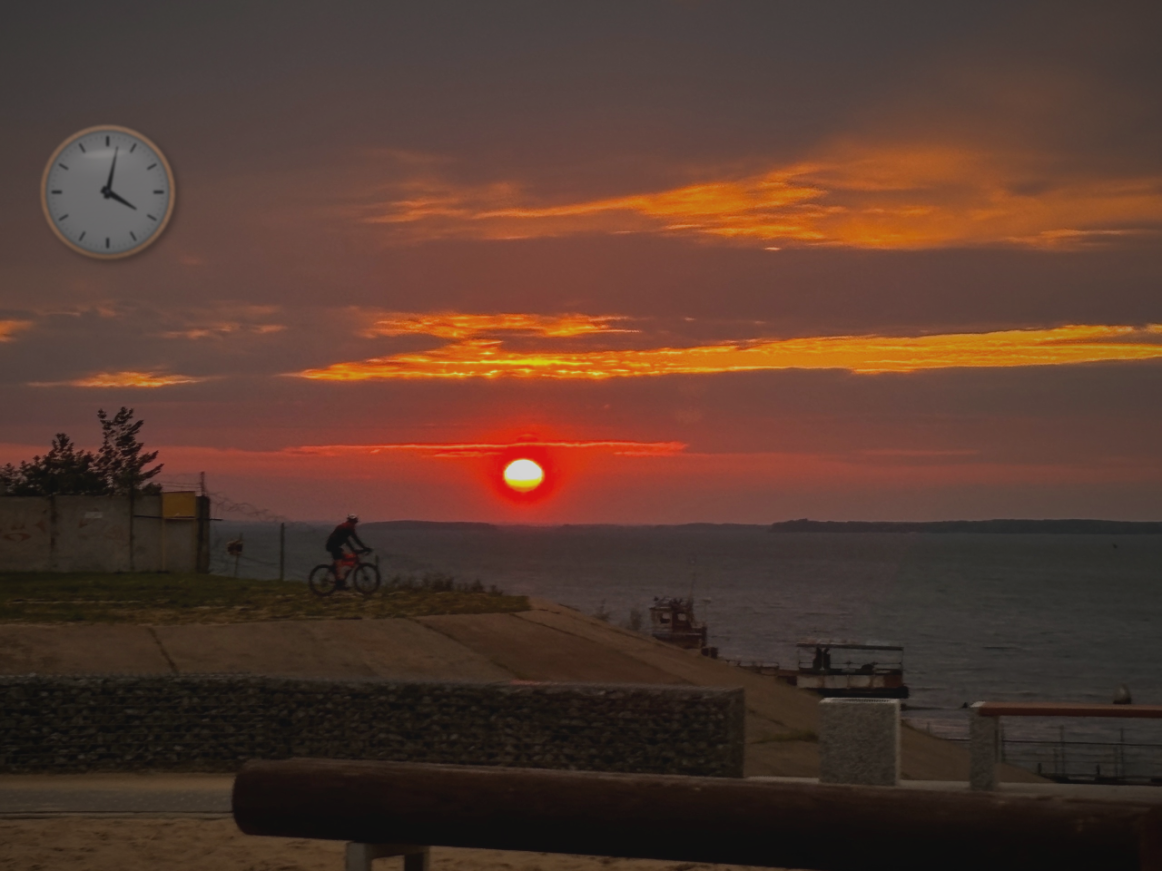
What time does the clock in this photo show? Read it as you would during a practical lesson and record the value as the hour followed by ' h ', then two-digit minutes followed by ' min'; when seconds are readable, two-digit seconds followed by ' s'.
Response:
4 h 02 min
